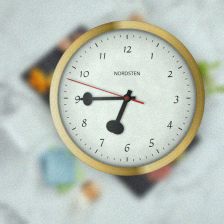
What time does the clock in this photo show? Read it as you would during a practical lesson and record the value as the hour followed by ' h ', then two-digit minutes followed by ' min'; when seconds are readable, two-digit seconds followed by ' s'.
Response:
6 h 44 min 48 s
